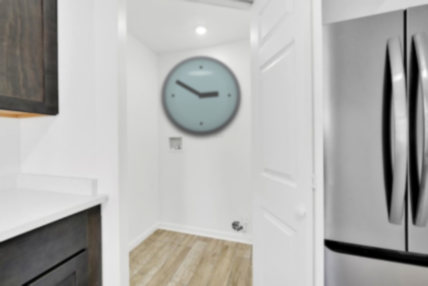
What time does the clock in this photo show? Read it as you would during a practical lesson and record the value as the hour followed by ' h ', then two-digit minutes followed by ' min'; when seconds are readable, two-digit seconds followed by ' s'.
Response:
2 h 50 min
